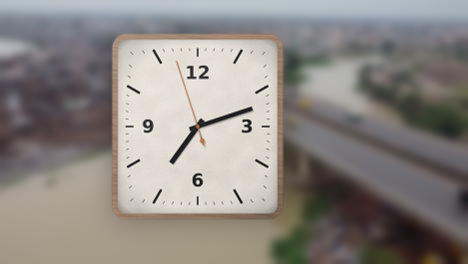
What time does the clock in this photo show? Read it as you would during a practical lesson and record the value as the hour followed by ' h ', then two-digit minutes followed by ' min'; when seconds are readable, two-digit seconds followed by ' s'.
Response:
7 h 11 min 57 s
